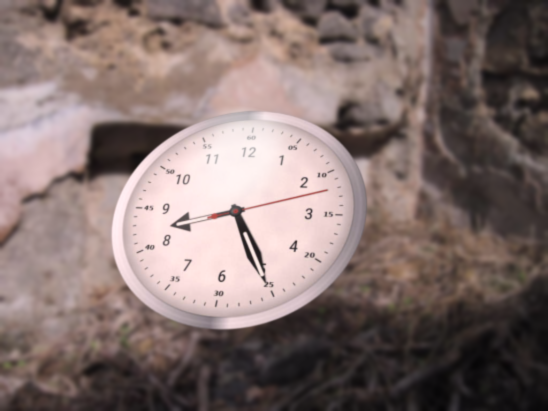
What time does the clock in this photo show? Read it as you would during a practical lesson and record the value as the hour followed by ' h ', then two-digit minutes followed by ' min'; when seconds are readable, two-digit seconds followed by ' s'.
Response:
8 h 25 min 12 s
